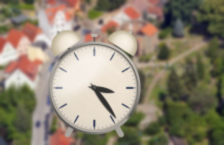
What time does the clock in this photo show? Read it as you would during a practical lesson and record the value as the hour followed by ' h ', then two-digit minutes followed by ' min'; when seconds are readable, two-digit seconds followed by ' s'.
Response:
3 h 24 min
